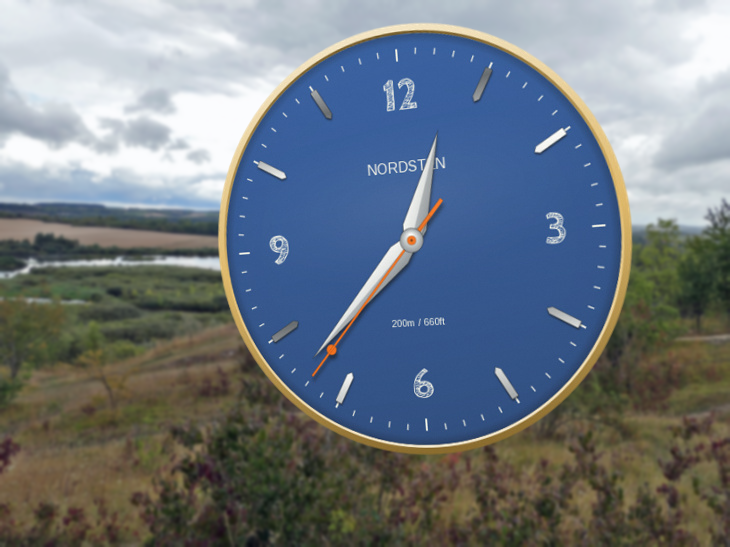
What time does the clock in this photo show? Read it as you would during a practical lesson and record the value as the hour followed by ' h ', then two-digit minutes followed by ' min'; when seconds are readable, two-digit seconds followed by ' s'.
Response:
12 h 37 min 37 s
